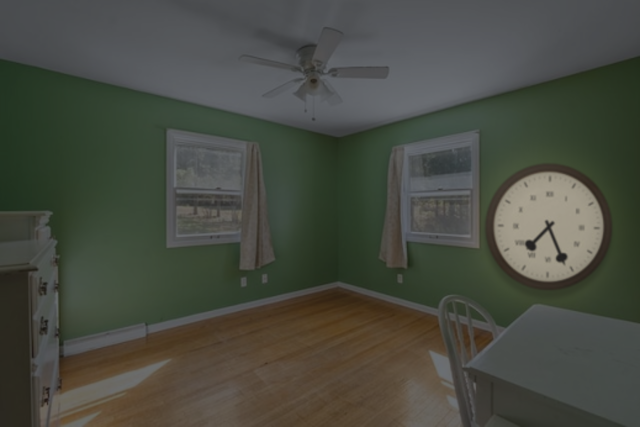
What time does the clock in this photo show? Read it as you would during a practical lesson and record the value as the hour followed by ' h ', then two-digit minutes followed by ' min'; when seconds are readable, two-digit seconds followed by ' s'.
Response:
7 h 26 min
